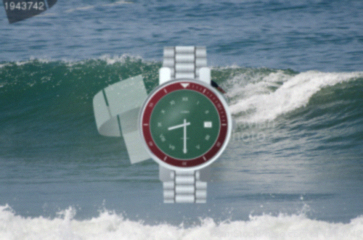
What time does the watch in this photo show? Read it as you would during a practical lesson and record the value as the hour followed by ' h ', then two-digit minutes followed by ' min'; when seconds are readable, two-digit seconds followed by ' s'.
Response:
8 h 30 min
